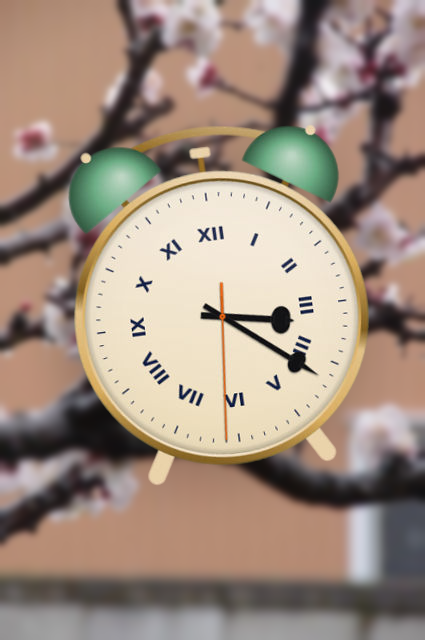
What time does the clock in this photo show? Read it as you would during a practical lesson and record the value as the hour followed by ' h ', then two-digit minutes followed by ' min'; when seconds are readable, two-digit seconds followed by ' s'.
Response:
3 h 21 min 31 s
